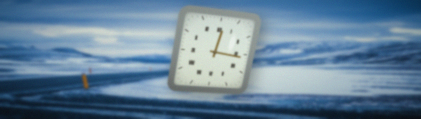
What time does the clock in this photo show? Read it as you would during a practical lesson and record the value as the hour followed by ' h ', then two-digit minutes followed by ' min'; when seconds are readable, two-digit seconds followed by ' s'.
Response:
12 h 16 min
